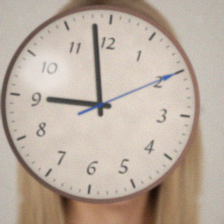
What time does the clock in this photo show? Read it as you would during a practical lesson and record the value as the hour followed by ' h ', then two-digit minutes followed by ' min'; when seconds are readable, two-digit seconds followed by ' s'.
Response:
8 h 58 min 10 s
